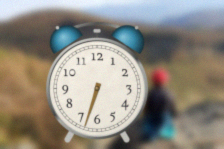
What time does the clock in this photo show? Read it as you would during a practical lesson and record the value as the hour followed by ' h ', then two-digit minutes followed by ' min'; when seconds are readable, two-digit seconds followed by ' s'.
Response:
6 h 33 min
